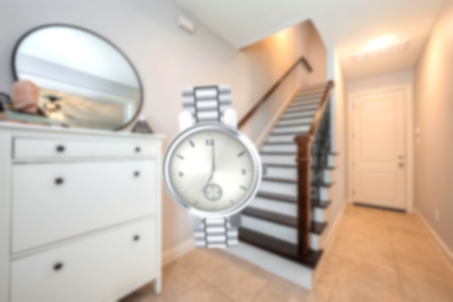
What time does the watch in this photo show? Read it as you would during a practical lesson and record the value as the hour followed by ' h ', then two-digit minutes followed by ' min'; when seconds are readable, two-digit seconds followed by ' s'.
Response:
7 h 01 min
